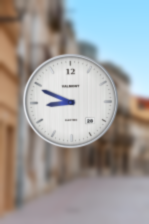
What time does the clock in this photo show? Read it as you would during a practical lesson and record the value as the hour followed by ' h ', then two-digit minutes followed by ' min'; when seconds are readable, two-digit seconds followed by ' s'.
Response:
8 h 49 min
